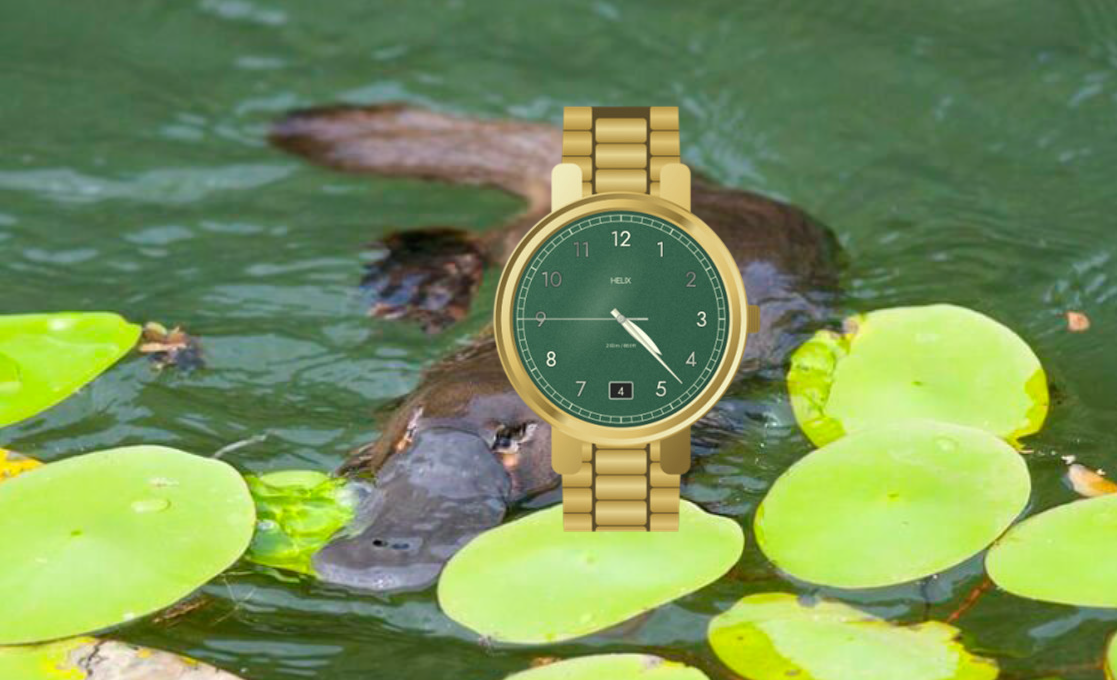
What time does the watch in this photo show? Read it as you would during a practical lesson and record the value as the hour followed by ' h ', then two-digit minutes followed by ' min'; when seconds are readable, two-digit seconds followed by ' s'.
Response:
4 h 22 min 45 s
